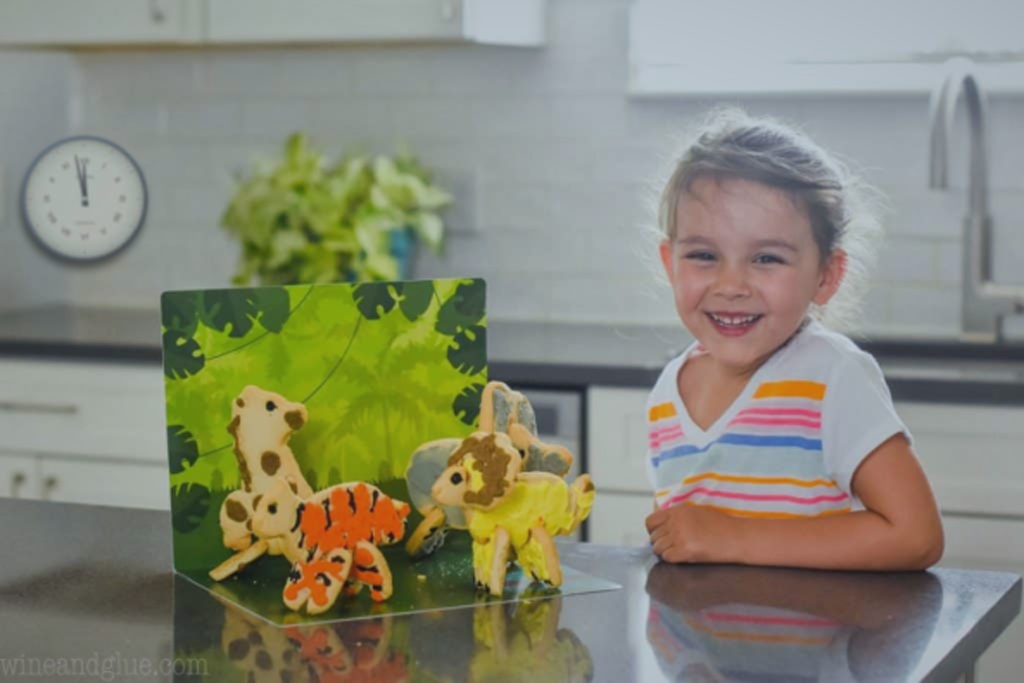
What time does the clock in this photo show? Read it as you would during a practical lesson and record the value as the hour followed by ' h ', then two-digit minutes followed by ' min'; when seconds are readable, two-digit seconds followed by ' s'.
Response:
11 h 58 min
